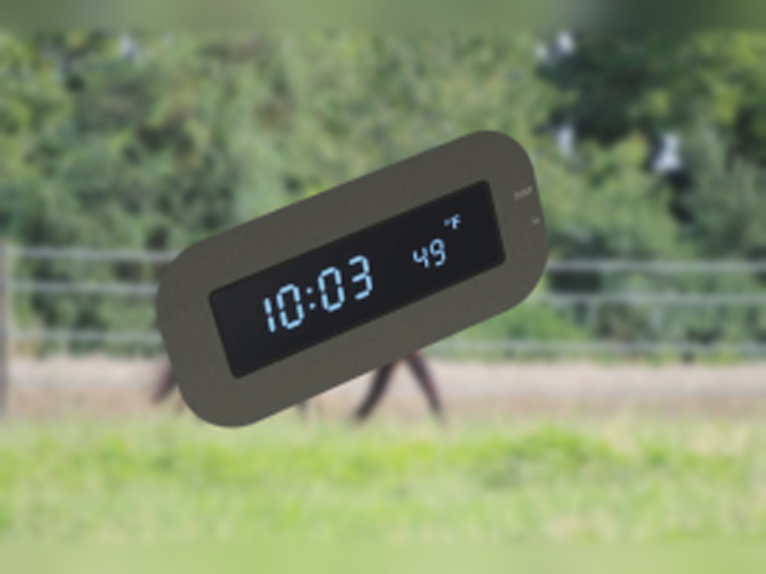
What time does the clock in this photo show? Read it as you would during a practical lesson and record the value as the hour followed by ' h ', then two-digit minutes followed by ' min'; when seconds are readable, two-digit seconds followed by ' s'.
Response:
10 h 03 min
